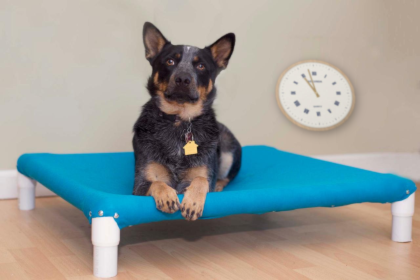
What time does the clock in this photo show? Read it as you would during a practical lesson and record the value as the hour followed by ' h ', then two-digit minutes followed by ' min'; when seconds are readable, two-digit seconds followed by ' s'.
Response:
10 h 58 min
